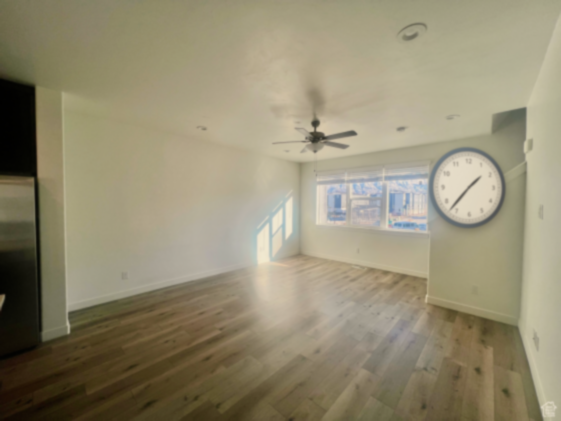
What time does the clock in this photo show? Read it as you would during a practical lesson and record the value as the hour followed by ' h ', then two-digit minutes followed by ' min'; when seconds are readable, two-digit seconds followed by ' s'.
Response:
1 h 37 min
